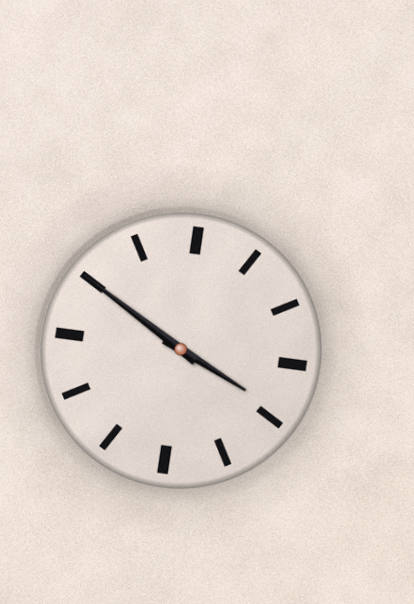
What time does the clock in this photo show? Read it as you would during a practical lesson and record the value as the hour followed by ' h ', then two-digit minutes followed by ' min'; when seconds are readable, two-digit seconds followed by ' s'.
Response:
3 h 50 min
